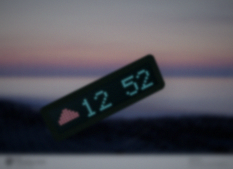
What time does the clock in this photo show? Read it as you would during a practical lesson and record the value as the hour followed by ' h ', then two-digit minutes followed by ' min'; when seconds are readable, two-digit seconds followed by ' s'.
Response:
12 h 52 min
